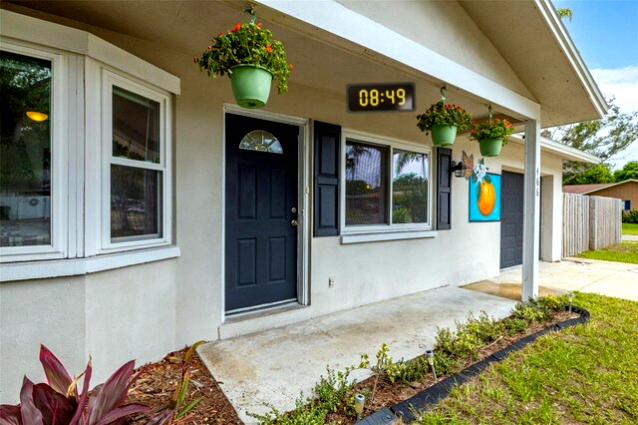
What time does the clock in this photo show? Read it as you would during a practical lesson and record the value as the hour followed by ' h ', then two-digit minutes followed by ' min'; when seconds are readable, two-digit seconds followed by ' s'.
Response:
8 h 49 min
